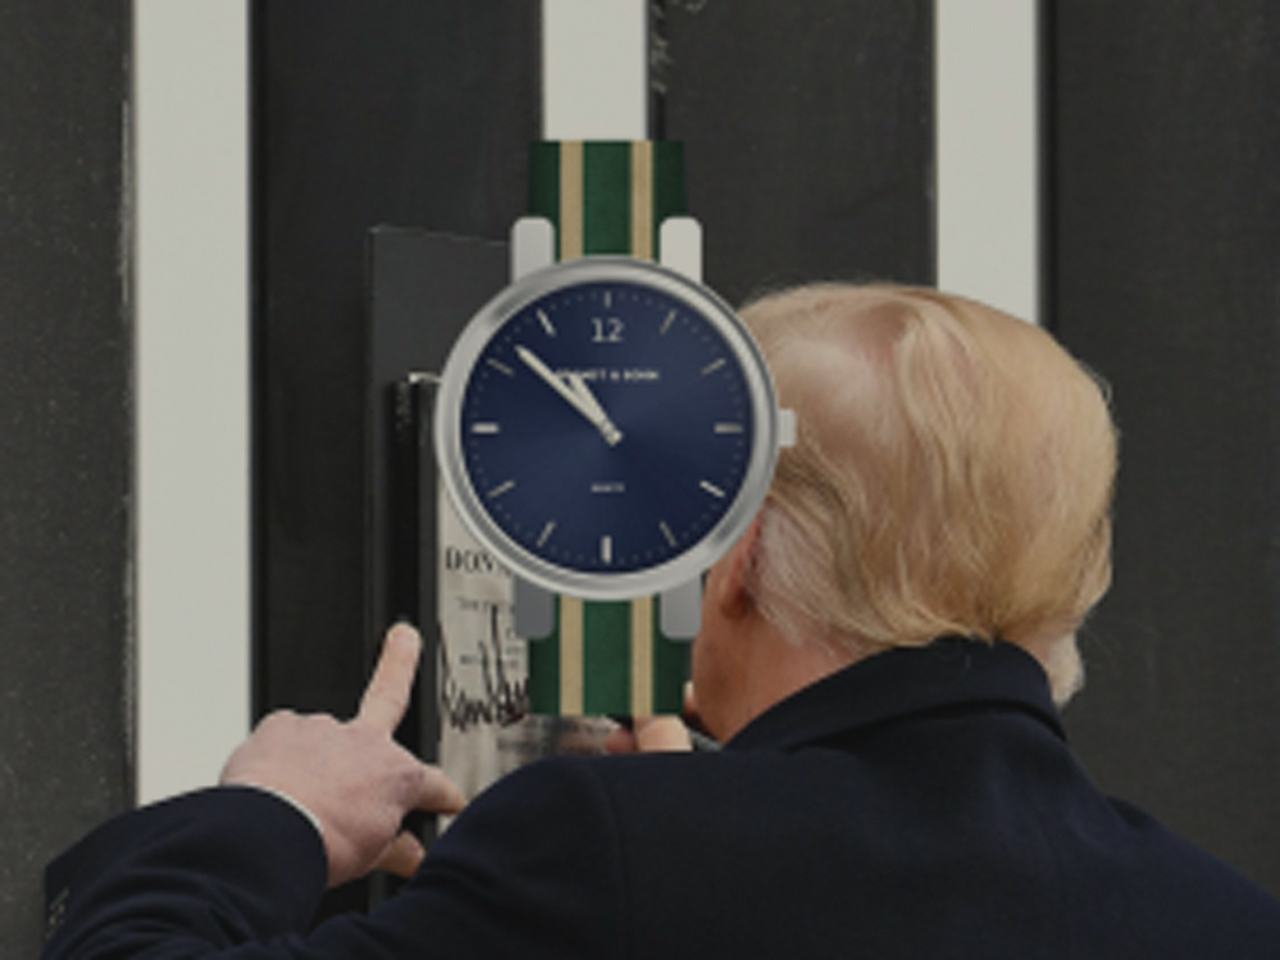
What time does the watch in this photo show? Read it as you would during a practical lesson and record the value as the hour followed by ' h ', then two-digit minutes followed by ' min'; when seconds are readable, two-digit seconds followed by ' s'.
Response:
10 h 52 min
